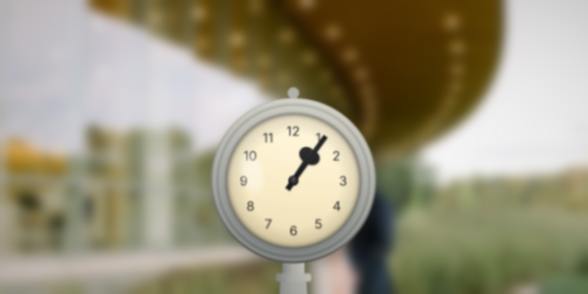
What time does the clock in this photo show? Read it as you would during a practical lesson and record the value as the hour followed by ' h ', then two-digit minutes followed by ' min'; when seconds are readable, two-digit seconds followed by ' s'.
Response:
1 h 06 min
